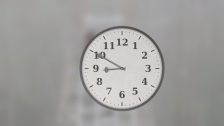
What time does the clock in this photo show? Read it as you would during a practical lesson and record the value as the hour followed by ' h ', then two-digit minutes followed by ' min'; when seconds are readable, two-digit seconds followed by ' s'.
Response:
8 h 50 min
